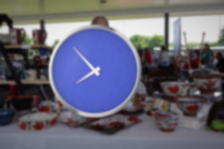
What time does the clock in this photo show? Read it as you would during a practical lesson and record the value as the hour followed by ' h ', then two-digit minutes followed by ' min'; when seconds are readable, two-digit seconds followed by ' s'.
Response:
7 h 53 min
